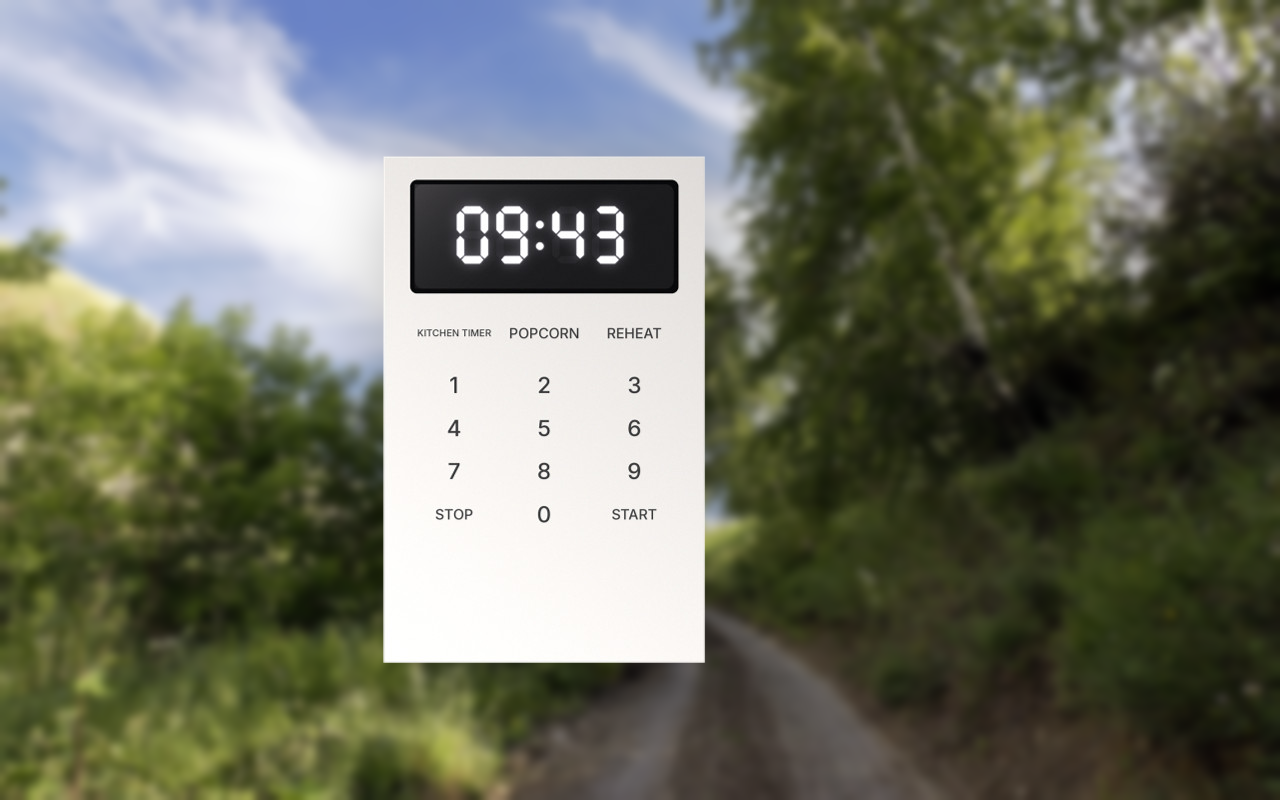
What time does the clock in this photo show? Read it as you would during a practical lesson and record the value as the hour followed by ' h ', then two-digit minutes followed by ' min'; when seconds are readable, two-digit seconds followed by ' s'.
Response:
9 h 43 min
